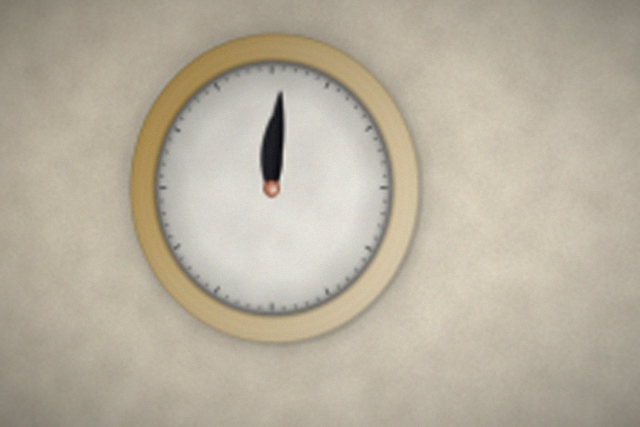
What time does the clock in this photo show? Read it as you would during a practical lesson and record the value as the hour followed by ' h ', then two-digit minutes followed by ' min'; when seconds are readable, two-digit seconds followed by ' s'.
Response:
12 h 01 min
